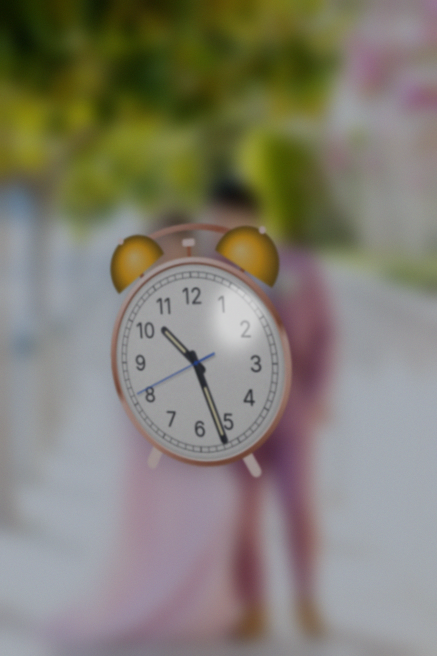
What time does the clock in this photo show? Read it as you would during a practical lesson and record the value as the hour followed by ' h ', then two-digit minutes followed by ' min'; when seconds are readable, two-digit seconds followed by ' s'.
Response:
10 h 26 min 41 s
